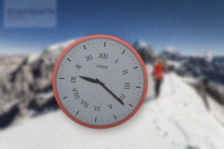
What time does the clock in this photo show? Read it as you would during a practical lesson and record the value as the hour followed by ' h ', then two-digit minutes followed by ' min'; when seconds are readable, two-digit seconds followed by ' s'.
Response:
9 h 21 min
